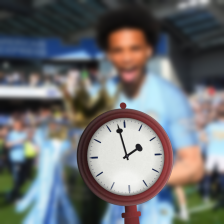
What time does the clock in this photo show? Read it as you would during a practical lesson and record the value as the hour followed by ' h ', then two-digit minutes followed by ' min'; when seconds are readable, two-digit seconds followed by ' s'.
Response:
1 h 58 min
